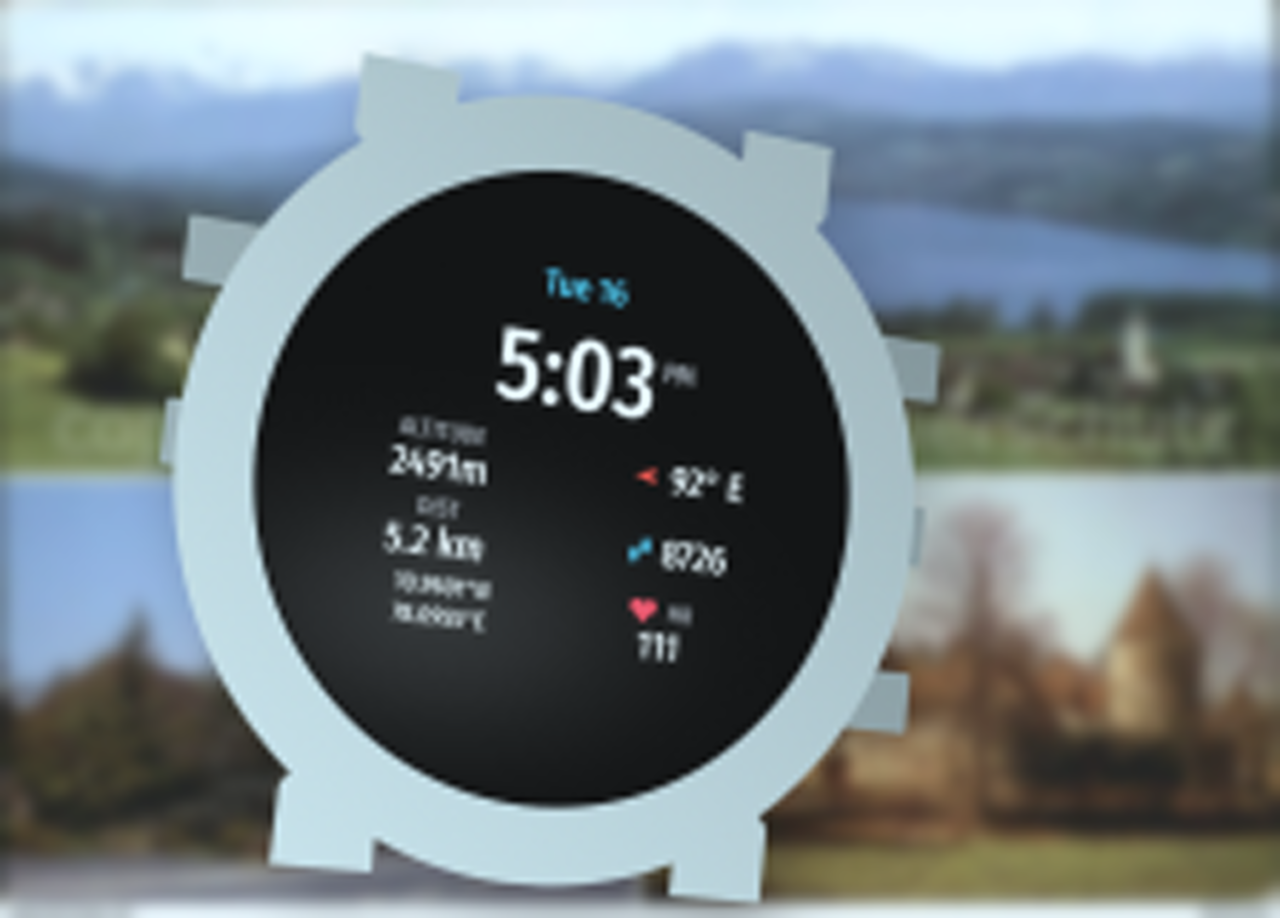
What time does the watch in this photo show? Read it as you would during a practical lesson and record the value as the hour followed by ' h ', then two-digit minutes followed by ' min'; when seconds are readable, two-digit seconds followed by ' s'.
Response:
5 h 03 min
